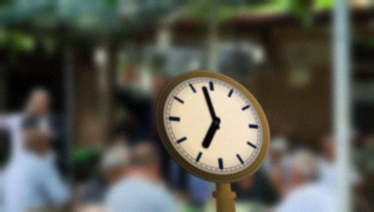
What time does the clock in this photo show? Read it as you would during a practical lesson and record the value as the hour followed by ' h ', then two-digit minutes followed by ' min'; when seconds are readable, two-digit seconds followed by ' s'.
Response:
6 h 58 min
